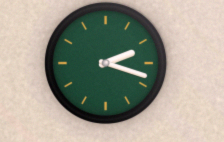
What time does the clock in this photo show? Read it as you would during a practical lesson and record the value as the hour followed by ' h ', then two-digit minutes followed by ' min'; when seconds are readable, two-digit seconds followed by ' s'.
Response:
2 h 18 min
